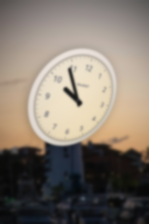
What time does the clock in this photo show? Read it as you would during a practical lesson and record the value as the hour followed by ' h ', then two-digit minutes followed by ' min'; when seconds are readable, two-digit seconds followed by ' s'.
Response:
9 h 54 min
